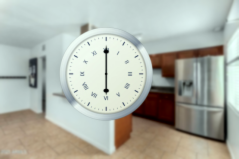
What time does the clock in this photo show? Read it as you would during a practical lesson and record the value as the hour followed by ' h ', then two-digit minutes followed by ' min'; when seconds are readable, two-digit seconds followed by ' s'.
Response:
6 h 00 min
